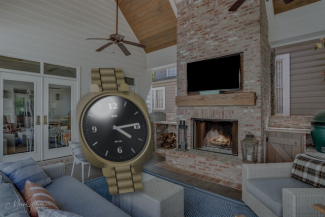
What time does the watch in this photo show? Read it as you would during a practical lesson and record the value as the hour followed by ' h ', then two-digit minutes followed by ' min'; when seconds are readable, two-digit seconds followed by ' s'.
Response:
4 h 14 min
